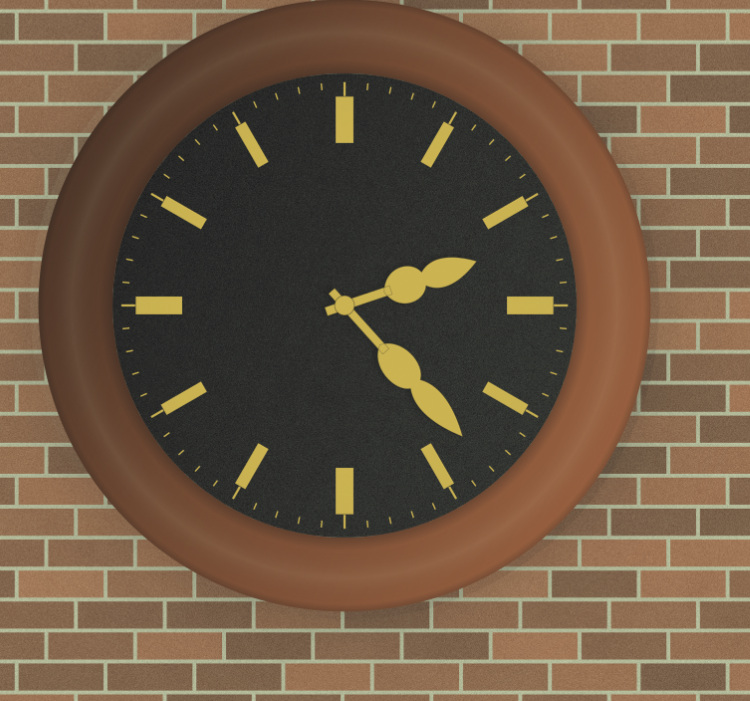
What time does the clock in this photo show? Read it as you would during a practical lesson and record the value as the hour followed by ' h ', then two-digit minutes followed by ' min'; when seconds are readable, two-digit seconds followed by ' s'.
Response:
2 h 23 min
